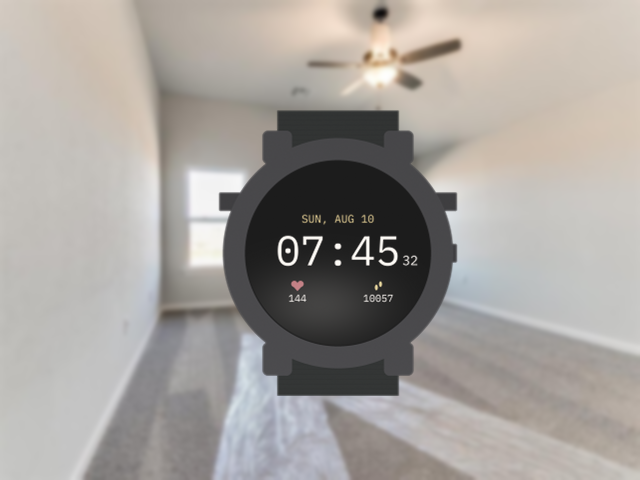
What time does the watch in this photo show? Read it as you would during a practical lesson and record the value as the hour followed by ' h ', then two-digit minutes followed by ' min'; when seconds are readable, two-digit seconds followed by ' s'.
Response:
7 h 45 min 32 s
